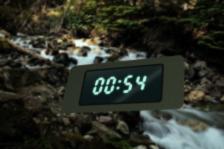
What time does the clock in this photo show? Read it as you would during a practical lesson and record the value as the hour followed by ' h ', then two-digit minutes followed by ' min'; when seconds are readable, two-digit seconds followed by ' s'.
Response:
0 h 54 min
